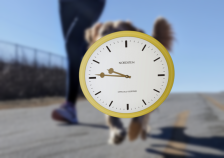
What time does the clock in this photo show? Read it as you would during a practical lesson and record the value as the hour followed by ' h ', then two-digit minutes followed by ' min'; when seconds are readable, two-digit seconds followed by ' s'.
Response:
9 h 46 min
